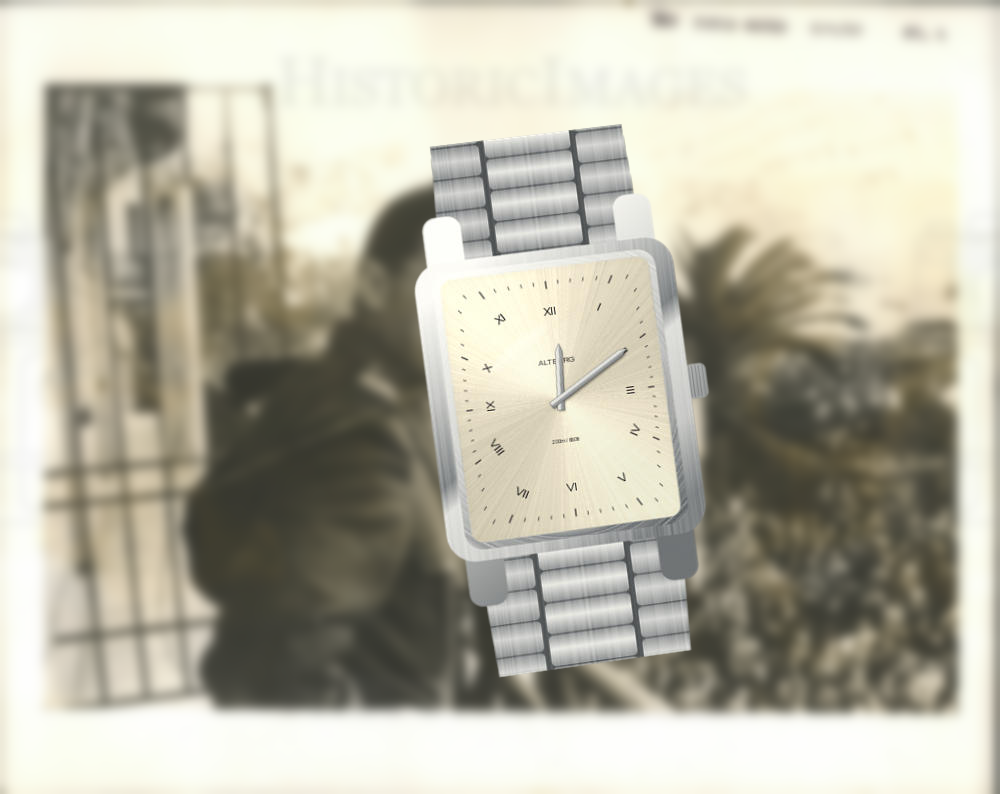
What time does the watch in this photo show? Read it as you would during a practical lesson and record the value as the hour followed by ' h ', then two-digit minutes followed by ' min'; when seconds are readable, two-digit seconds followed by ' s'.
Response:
12 h 10 min
